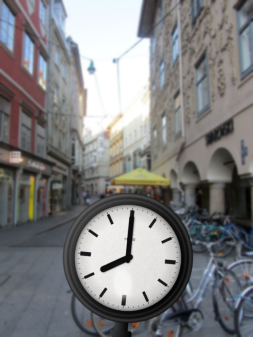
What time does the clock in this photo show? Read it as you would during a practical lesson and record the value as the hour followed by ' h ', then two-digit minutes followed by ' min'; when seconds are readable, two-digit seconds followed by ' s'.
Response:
8 h 00 min
